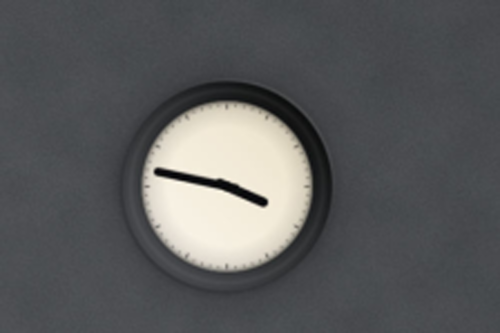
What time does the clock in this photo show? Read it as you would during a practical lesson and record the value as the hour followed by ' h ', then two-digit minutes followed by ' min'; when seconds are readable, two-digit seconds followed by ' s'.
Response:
3 h 47 min
